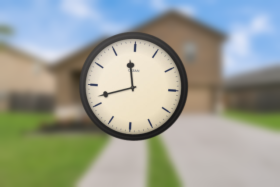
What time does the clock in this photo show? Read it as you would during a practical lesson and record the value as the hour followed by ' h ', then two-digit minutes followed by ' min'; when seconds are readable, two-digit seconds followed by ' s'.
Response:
11 h 42 min
